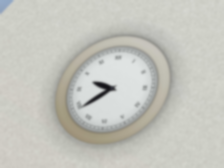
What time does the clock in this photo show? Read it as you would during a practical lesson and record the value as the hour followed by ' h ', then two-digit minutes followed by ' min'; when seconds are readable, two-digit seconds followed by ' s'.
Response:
9 h 39 min
